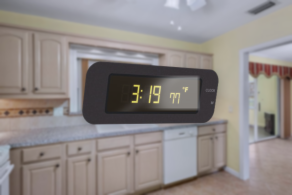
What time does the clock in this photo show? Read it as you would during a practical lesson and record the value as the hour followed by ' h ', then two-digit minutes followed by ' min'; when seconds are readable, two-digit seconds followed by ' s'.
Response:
3 h 19 min
